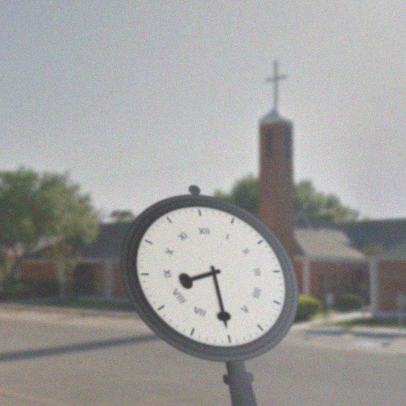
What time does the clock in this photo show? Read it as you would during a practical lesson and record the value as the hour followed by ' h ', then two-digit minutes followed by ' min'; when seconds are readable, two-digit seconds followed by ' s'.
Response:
8 h 30 min
